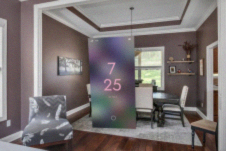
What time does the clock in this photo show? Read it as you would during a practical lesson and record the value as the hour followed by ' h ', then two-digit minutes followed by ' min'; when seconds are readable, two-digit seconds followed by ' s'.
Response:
7 h 25 min
